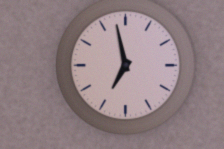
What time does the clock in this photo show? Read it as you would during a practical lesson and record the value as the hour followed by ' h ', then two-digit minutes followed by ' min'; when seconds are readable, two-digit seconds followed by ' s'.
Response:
6 h 58 min
